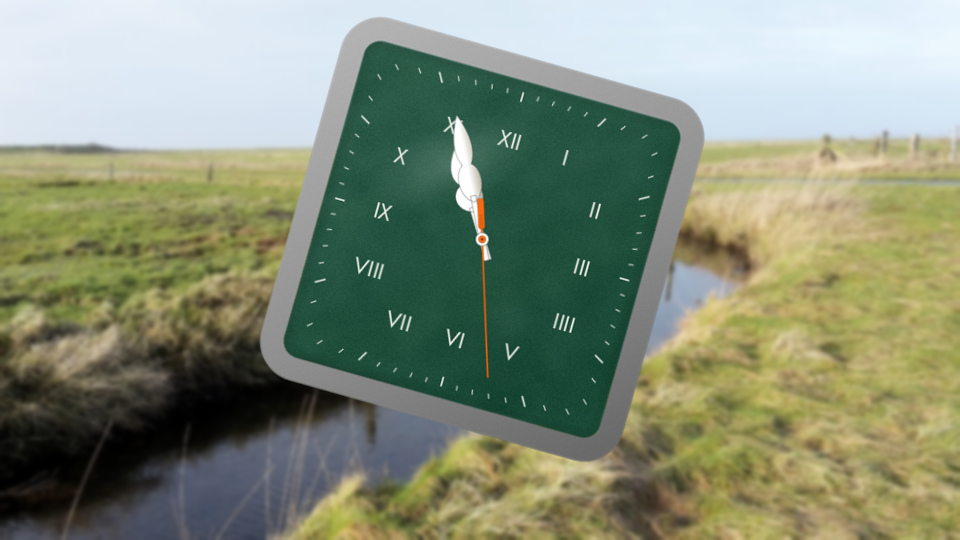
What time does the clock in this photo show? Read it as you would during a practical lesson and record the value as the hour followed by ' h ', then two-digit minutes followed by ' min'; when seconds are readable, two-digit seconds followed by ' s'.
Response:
10 h 55 min 27 s
